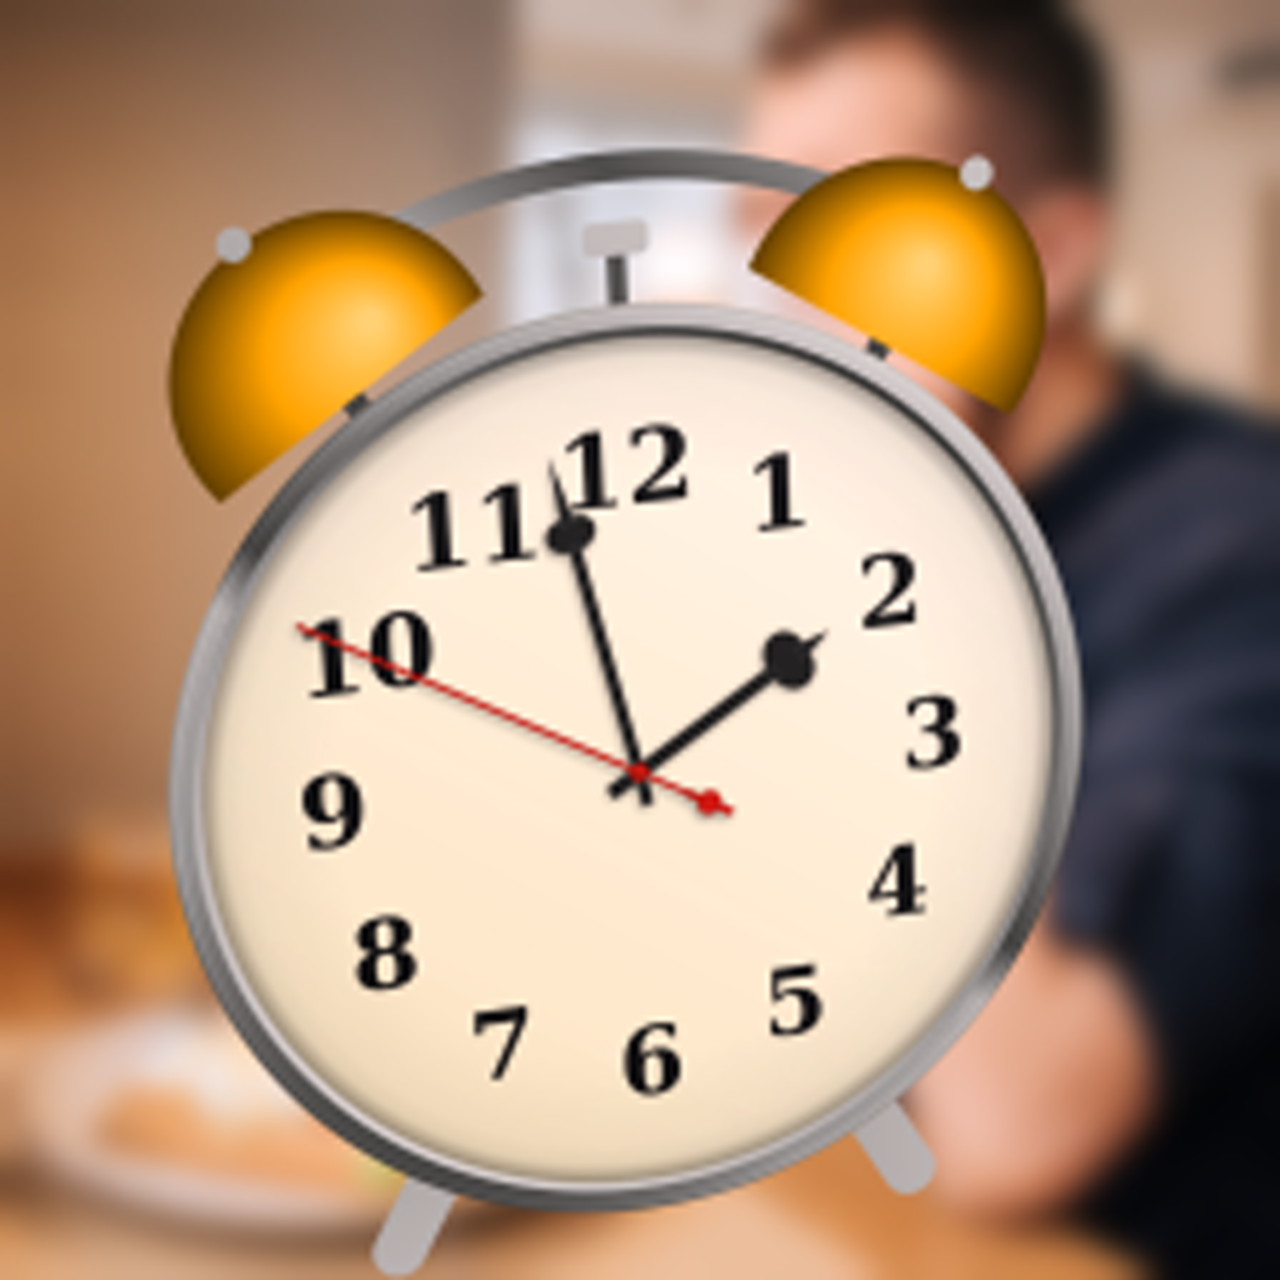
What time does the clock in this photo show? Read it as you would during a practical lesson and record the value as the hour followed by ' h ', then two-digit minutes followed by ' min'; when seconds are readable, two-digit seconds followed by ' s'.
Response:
1 h 57 min 50 s
